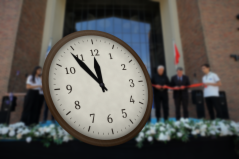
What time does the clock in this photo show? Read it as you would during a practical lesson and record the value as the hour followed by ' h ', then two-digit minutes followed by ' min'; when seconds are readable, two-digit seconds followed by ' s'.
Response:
11 h 54 min
